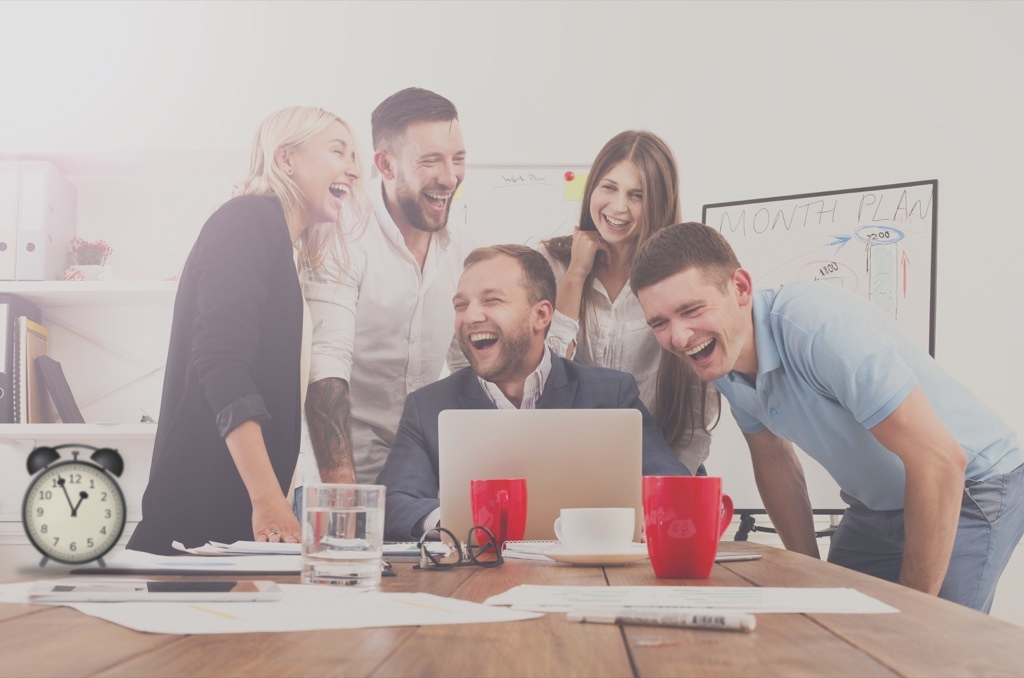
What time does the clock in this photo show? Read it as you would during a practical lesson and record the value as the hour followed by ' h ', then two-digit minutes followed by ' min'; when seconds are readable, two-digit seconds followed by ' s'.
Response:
12 h 56 min
